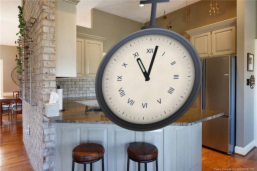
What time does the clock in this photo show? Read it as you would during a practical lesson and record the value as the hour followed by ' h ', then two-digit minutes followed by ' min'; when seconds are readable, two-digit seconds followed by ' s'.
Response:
11 h 02 min
